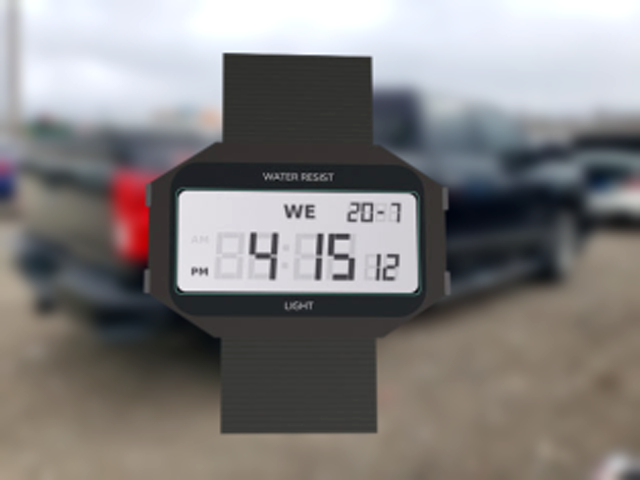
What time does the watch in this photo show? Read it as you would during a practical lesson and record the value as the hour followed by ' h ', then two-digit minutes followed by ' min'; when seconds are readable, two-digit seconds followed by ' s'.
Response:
4 h 15 min 12 s
